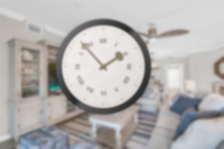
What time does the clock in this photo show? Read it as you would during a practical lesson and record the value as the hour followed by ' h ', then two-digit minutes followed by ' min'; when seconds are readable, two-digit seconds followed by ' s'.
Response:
1 h 53 min
